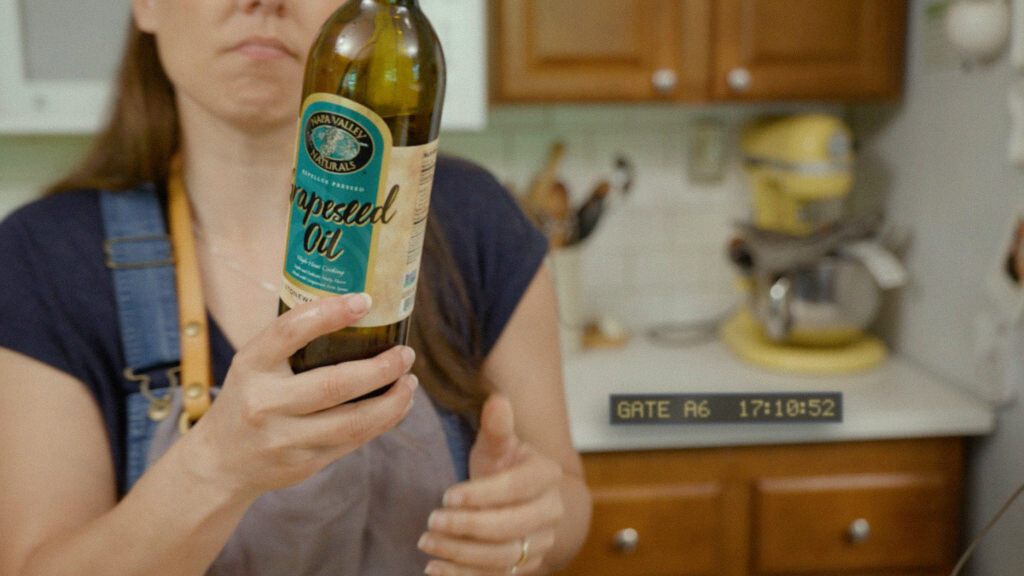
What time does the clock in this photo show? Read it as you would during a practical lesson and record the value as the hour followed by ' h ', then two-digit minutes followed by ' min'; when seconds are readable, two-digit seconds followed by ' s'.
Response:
17 h 10 min 52 s
